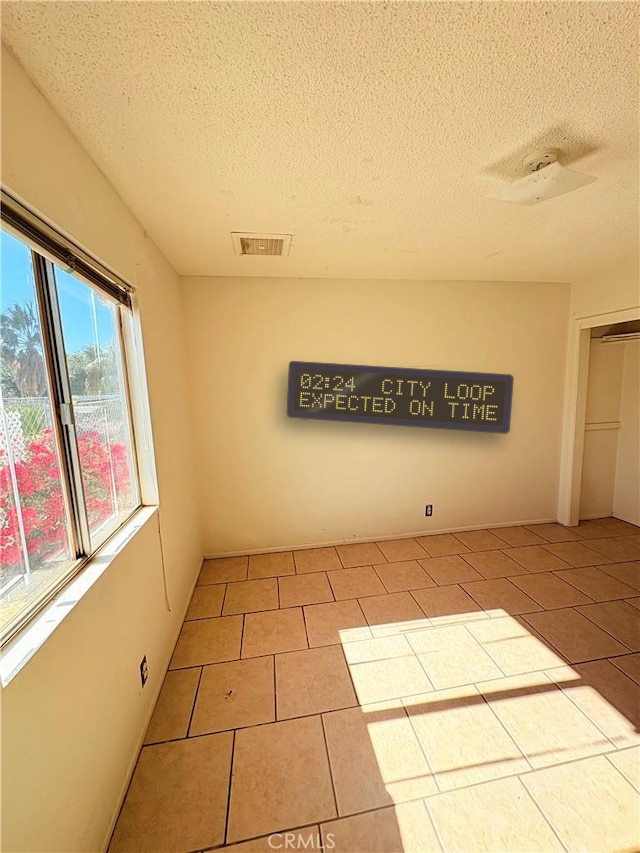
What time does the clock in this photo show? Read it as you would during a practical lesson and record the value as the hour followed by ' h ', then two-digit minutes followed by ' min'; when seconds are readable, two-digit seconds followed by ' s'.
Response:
2 h 24 min
